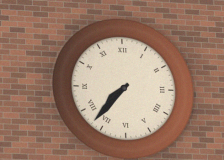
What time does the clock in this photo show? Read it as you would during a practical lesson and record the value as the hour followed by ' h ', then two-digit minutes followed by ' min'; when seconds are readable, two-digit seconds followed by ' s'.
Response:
7 h 37 min
